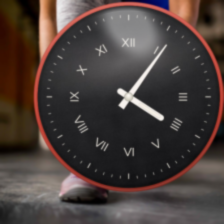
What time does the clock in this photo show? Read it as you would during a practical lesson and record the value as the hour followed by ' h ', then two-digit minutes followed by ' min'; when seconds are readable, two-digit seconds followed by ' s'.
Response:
4 h 06 min
